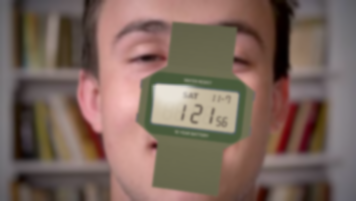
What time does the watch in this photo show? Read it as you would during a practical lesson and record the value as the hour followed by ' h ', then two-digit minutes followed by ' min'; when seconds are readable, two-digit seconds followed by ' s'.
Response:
1 h 21 min
